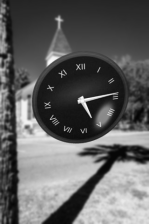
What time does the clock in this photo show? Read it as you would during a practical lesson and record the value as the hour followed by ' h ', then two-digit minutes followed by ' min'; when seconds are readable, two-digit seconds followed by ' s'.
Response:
5 h 14 min
